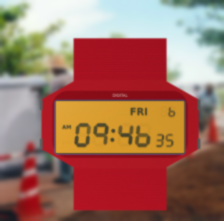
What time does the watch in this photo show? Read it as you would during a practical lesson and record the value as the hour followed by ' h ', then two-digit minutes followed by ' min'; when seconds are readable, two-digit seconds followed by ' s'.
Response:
9 h 46 min 35 s
